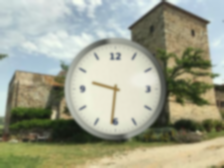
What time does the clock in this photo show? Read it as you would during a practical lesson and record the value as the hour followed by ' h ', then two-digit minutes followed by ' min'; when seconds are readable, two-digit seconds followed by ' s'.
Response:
9 h 31 min
